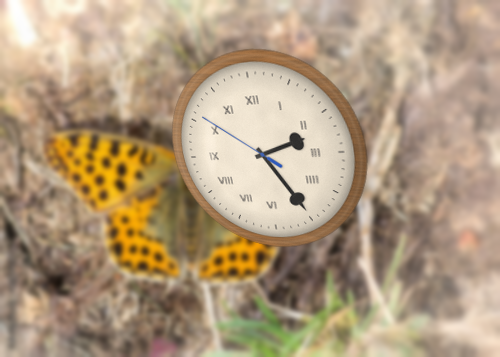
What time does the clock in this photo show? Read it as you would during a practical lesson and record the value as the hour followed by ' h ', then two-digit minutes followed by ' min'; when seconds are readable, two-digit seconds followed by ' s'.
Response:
2 h 24 min 51 s
